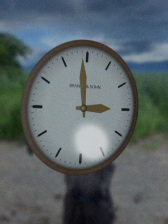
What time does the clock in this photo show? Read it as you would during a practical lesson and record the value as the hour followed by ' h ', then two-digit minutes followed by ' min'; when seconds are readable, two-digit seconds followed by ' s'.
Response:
2 h 59 min
